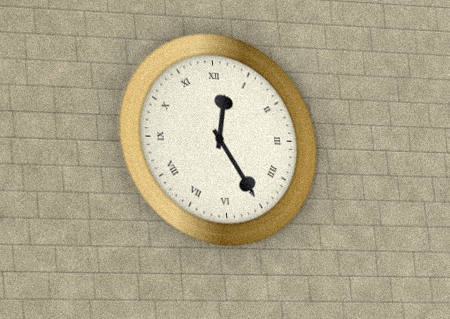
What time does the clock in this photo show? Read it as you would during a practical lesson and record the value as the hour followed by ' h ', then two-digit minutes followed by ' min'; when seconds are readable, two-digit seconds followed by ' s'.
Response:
12 h 25 min
